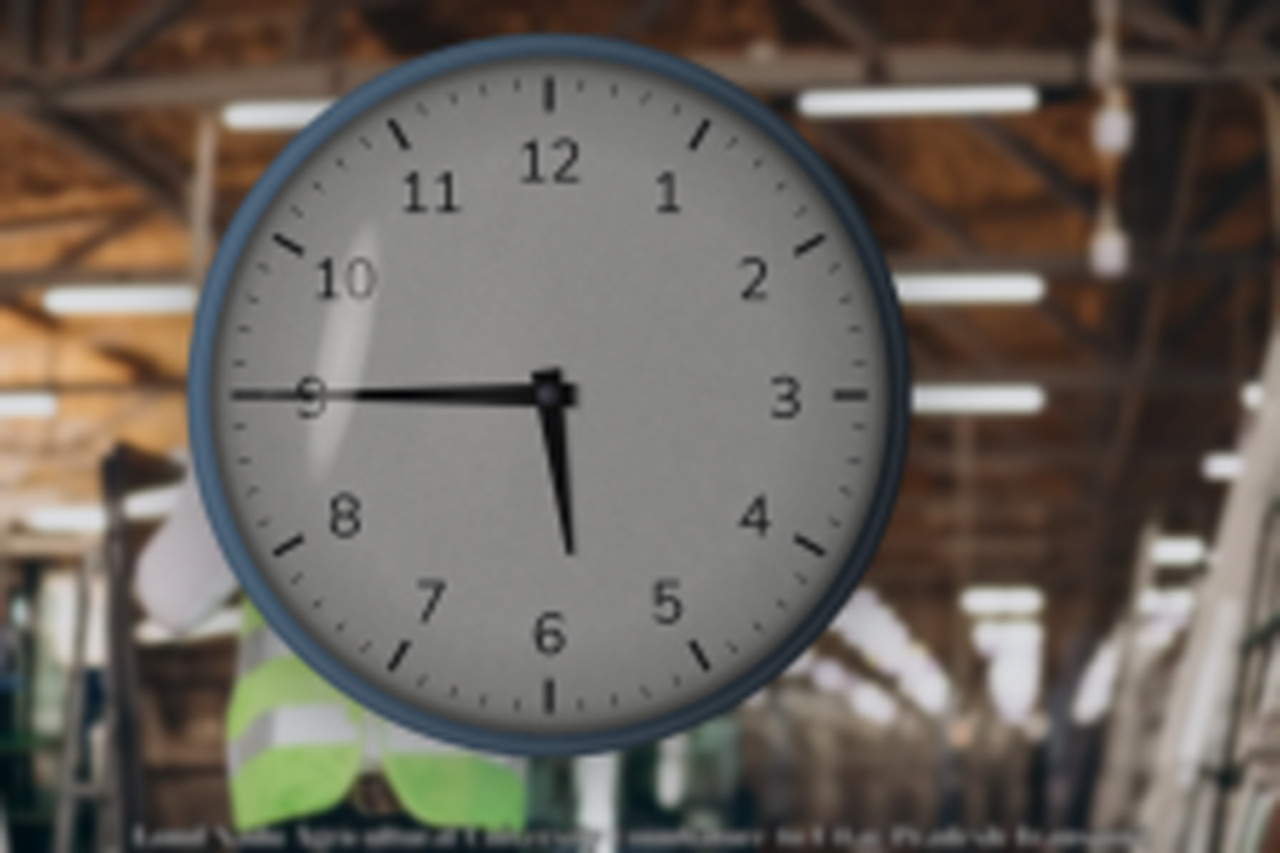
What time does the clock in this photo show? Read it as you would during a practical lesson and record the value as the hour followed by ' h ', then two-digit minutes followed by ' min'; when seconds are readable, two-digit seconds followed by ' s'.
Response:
5 h 45 min
